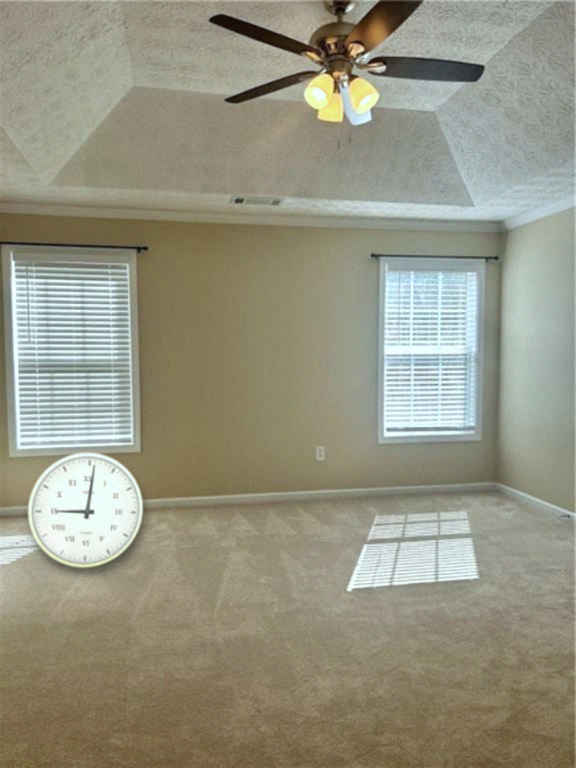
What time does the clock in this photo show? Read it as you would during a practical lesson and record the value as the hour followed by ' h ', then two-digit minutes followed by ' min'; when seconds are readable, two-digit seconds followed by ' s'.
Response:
9 h 01 min
